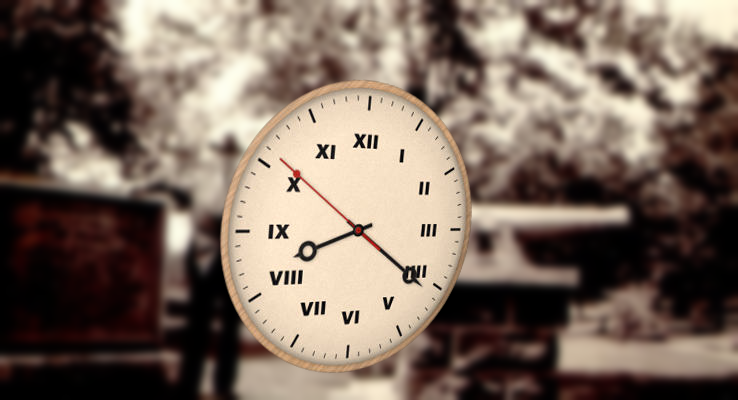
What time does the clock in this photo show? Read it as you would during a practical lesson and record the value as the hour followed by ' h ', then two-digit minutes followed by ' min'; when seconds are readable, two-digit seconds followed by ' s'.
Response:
8 h 20 min 51 s
